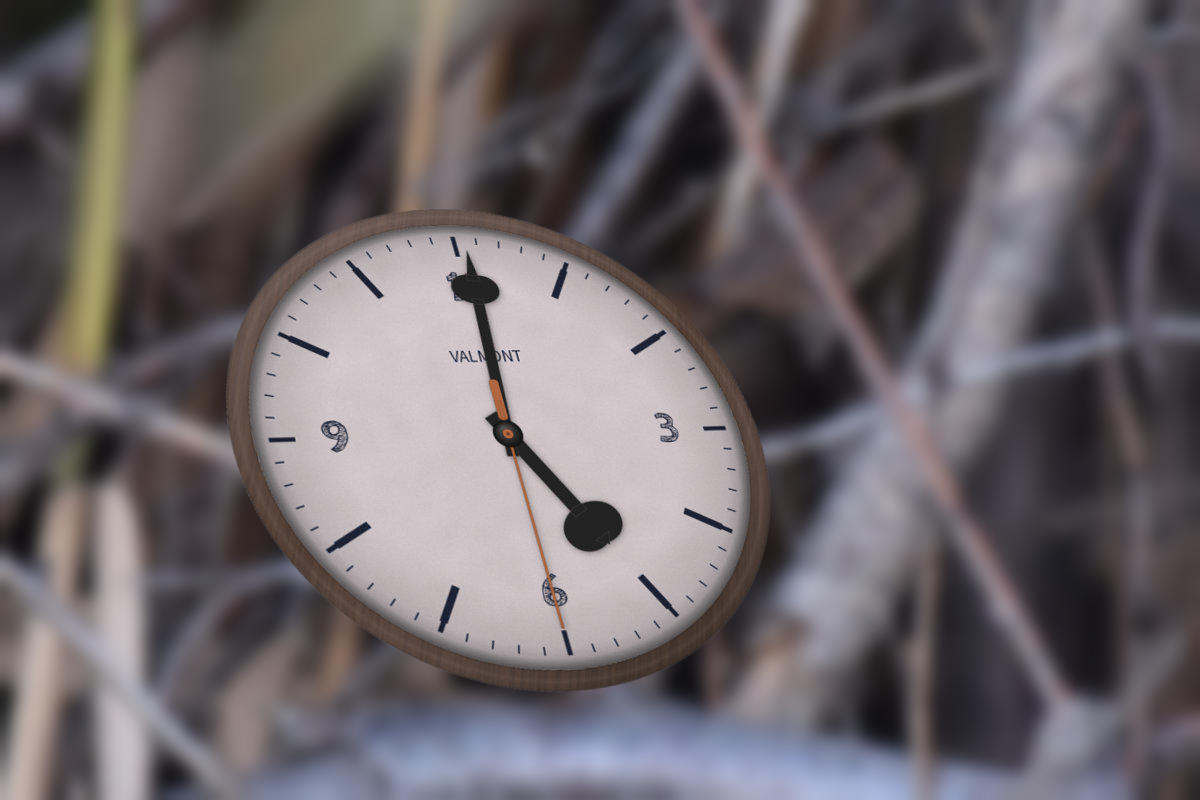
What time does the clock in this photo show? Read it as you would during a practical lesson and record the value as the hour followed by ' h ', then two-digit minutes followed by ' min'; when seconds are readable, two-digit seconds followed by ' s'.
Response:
5 h 00 min 30 s
